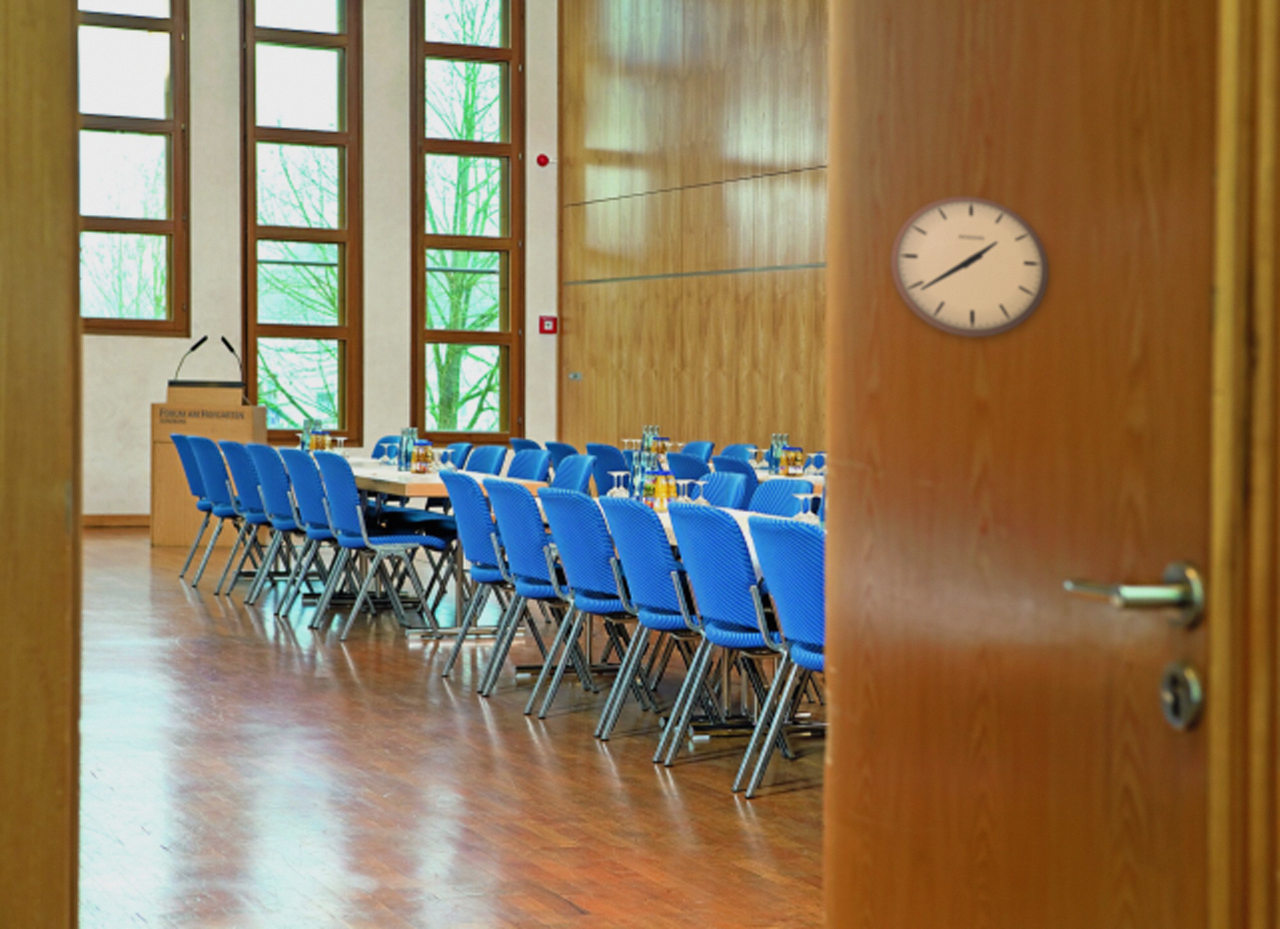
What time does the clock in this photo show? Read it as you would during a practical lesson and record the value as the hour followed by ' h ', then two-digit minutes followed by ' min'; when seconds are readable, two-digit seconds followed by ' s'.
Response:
1 h 39 min
